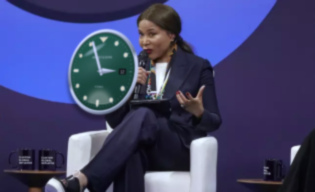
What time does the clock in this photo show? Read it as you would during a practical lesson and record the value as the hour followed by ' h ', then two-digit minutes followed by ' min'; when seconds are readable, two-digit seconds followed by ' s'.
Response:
2 h 56 min
